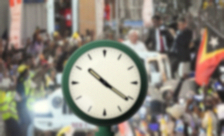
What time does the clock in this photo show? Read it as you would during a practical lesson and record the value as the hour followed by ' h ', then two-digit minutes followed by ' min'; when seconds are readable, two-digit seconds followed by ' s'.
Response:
10 h 21 min
